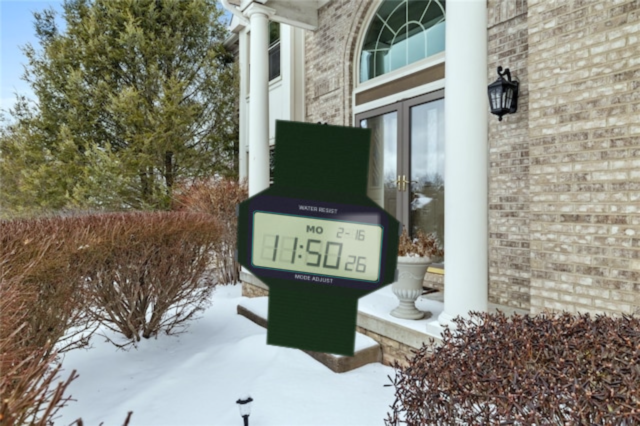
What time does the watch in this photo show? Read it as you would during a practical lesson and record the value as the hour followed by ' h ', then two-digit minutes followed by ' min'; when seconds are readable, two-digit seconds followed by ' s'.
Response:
11 h 50 min 26 s
